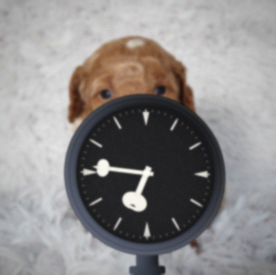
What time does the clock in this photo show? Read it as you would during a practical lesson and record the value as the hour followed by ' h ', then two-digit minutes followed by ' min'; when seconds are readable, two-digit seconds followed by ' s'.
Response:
6 h 46 min
